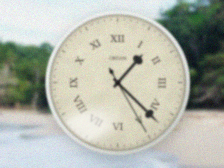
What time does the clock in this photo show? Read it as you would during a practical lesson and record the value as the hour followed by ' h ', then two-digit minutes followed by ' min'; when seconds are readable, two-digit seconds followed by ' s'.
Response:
1 h 22 min 25 s
